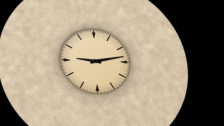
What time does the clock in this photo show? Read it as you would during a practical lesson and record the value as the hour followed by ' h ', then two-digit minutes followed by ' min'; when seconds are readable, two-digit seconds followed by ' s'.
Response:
9 h 13 min
